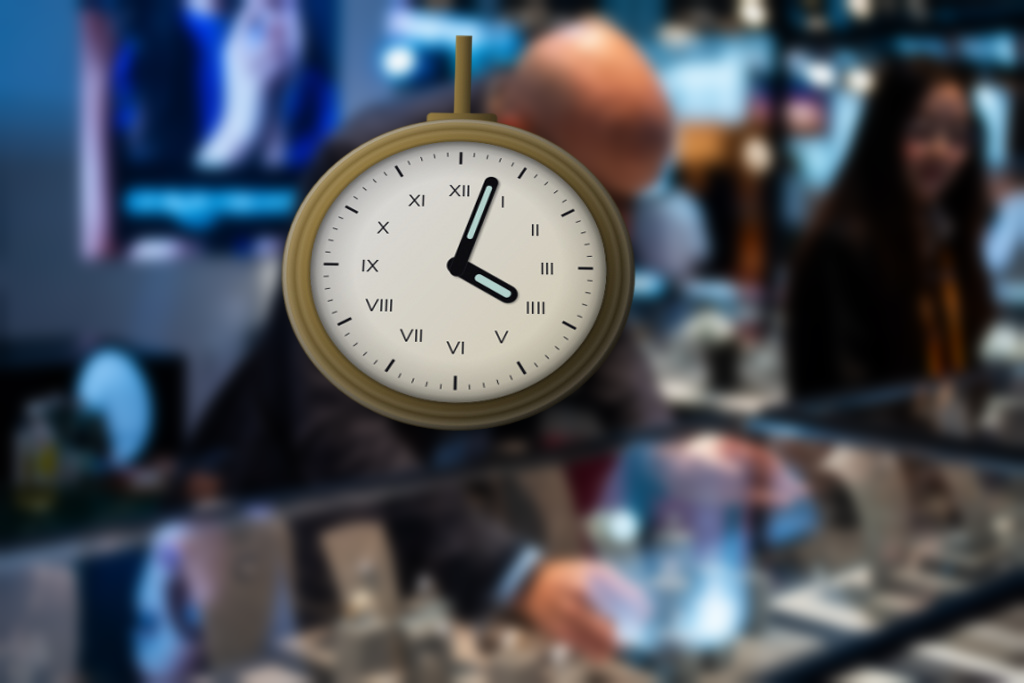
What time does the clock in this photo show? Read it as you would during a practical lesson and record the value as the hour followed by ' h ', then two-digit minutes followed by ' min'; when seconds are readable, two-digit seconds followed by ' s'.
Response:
4 h 03 min
